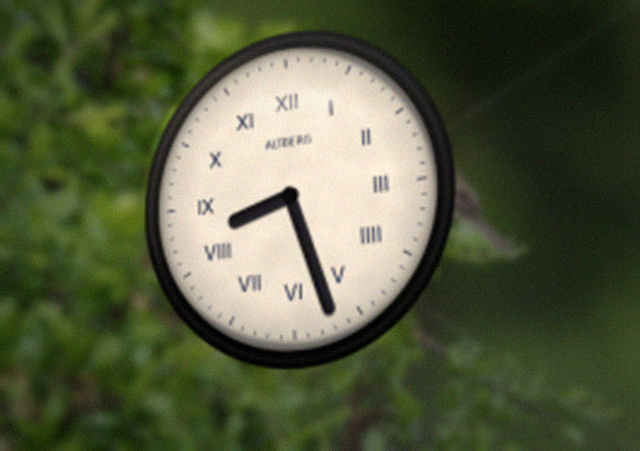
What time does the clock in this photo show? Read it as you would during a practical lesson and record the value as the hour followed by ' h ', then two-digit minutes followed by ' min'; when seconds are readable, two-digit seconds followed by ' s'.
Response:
8 h 27 min
